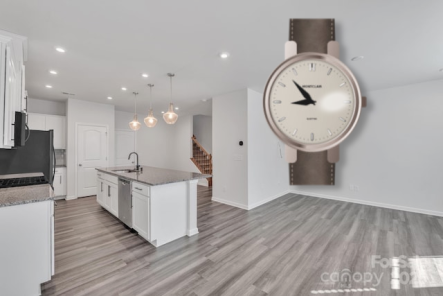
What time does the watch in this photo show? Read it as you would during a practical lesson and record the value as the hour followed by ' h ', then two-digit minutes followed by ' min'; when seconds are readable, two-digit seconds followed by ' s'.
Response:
8 h 53 min
